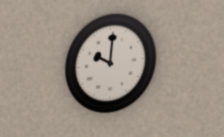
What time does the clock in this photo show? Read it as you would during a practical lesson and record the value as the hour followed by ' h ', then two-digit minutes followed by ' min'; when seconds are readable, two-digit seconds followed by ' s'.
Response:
10 h 01 min
